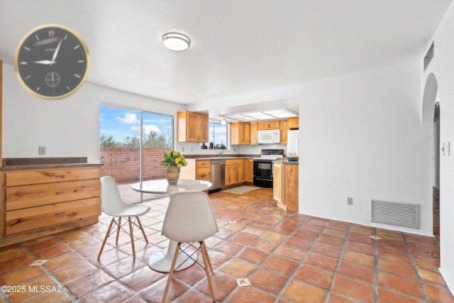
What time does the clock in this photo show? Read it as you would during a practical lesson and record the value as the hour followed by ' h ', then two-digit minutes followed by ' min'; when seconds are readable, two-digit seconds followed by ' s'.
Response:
9 h 04 min
